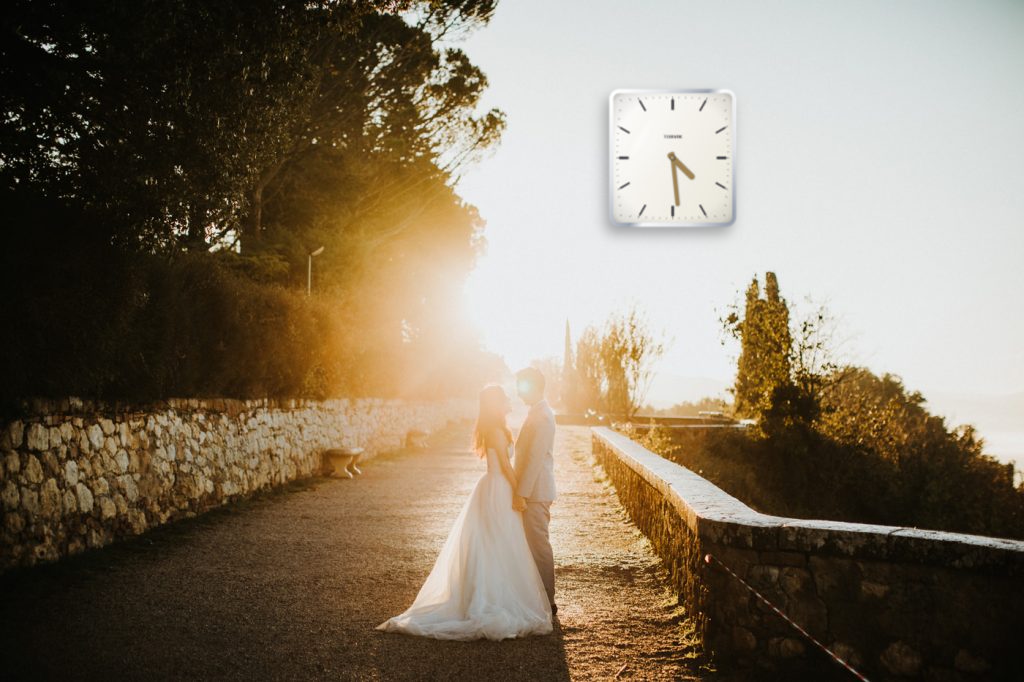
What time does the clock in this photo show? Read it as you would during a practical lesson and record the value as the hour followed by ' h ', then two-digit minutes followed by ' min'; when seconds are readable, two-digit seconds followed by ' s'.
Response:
4 h 29 min
